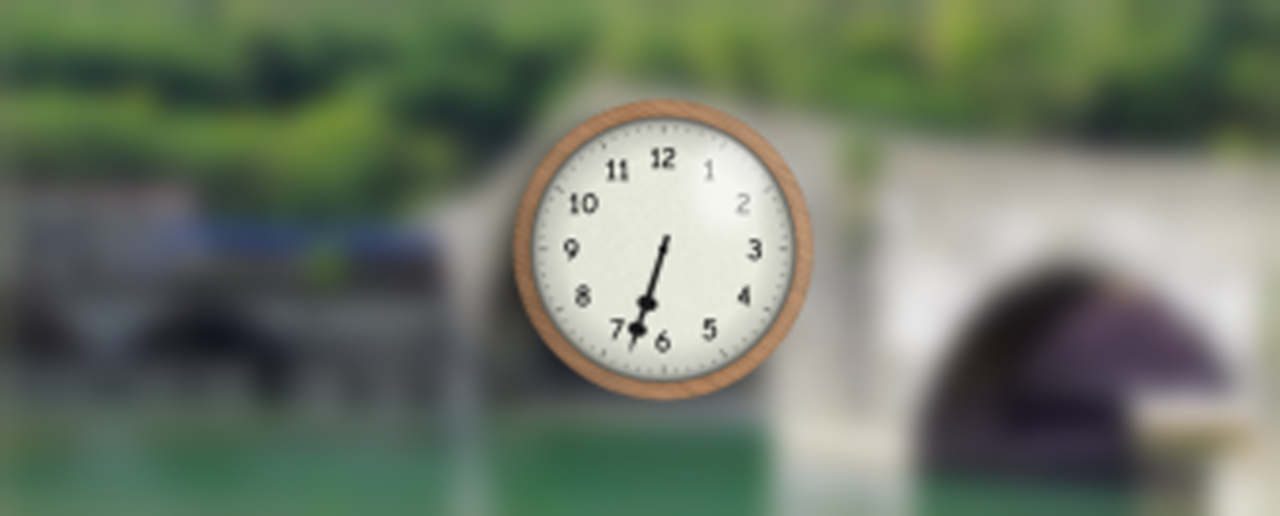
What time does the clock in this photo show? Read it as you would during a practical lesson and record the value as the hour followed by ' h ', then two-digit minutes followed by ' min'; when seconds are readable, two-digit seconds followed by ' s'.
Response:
6 h 33 min
